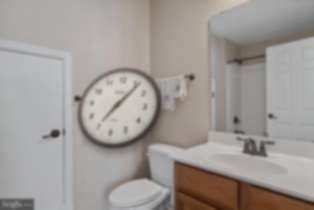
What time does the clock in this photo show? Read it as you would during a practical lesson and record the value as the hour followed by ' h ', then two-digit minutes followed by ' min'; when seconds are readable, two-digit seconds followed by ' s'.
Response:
7 h 06 min
